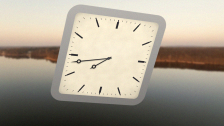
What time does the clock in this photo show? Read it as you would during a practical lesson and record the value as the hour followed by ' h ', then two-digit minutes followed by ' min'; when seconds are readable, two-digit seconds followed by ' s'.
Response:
7 h 43 min
